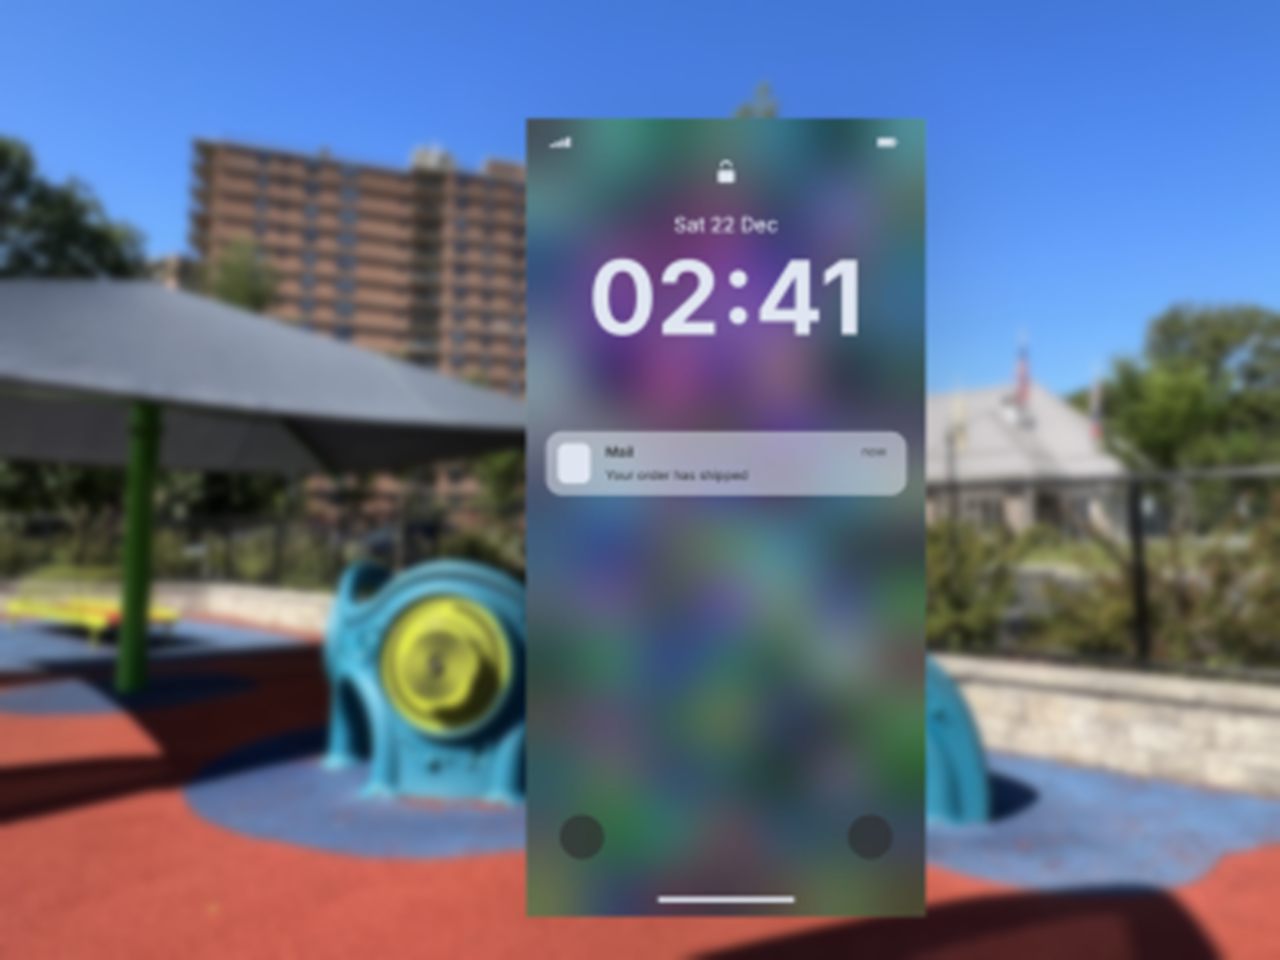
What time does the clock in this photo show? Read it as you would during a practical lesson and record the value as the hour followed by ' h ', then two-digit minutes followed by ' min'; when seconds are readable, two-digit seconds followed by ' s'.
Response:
2 h 41 min
